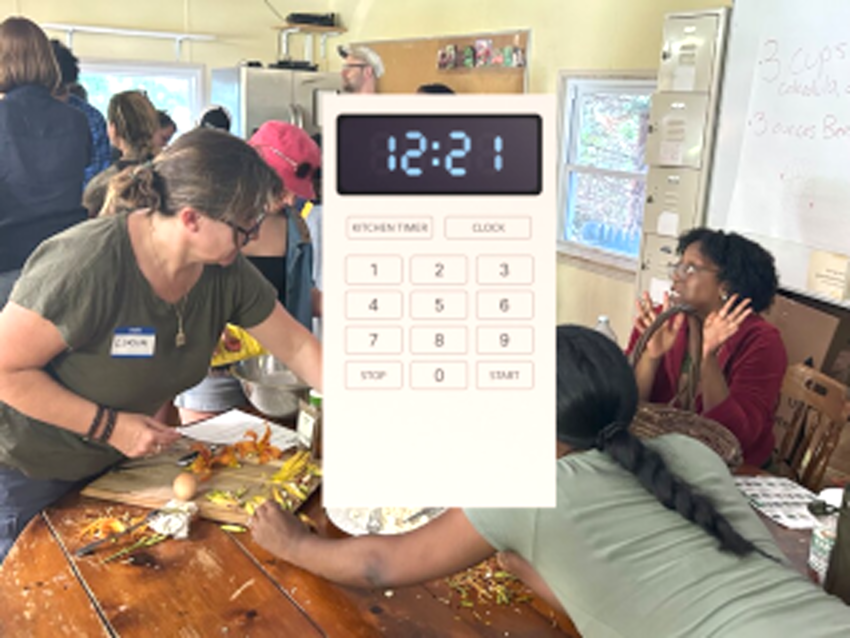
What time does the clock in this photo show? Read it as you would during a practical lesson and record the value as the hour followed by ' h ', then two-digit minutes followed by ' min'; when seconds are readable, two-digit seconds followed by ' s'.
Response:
12 h 21 min
